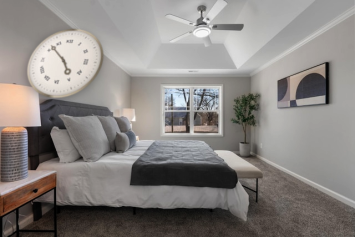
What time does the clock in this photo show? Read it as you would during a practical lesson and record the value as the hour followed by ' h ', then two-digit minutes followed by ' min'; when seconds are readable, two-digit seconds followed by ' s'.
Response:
4 h 52 min
